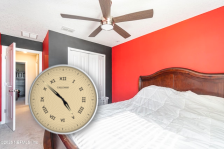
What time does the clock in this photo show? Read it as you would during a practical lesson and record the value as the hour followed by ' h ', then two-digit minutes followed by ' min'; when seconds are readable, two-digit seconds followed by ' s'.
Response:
4 h 52 min
